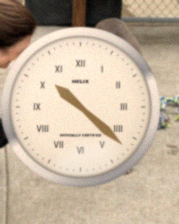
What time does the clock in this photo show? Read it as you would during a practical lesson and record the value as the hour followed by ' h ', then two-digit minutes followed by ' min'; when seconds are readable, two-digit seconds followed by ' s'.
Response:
10 h 22 min
